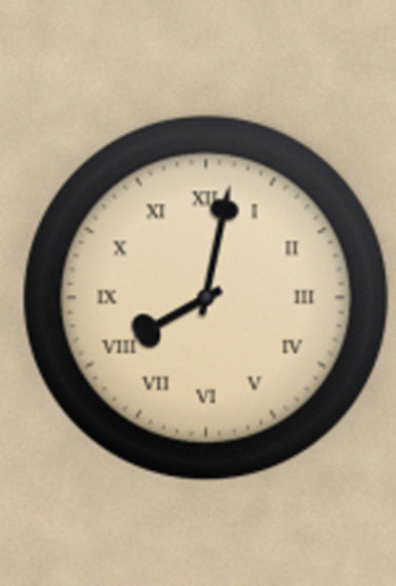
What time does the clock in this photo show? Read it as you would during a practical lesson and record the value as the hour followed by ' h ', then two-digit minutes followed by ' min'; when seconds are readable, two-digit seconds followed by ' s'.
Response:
8 h 02 min
